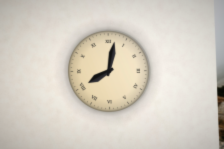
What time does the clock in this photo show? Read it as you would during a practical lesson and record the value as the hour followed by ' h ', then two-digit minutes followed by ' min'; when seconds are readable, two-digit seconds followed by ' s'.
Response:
8 h 02 min
